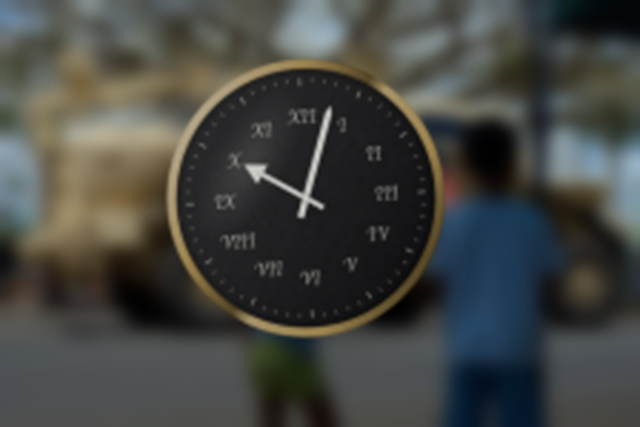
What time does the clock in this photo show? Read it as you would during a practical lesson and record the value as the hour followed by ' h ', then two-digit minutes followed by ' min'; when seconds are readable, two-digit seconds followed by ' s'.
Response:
10 h 03 min
